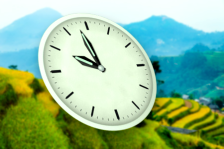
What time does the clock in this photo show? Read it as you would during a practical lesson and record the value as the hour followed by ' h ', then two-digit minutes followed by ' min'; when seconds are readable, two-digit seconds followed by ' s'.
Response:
9 h 58 min
